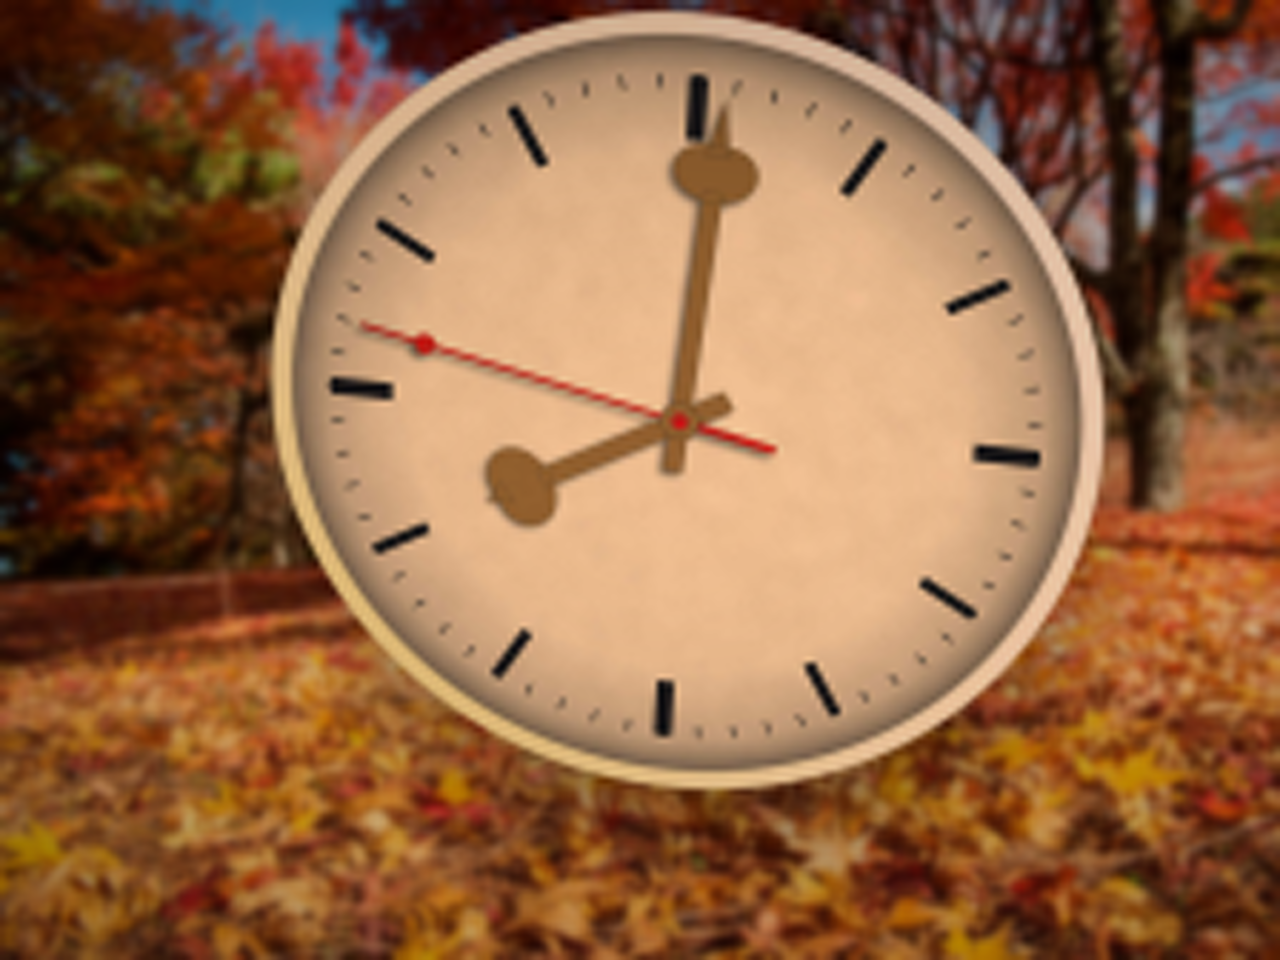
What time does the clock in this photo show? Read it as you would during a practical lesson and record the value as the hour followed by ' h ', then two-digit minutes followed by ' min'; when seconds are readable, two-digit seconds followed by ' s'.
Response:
8 h 00 min 47 s
